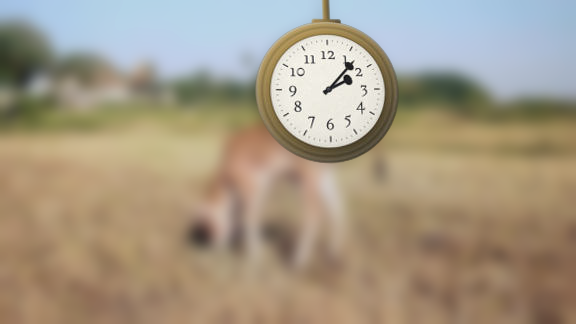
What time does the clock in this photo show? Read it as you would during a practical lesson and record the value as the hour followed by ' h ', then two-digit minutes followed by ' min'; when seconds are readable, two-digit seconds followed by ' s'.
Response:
2 h 07 min
